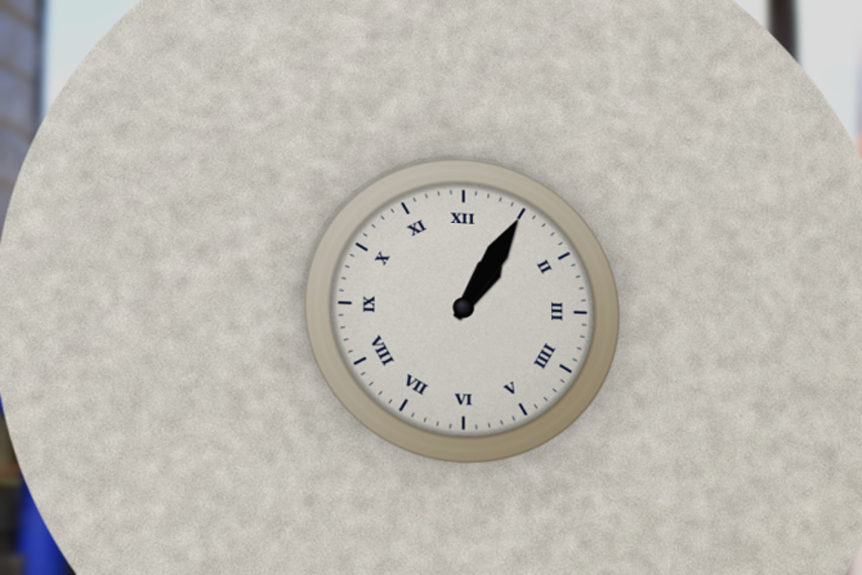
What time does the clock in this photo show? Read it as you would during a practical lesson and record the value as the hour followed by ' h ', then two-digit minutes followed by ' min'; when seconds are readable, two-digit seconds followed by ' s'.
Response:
1 h 05 min
